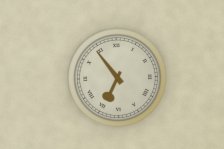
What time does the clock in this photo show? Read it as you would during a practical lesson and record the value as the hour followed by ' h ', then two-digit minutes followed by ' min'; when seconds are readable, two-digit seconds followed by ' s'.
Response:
6 h 54 min
